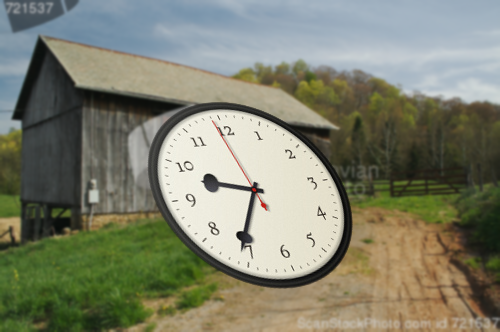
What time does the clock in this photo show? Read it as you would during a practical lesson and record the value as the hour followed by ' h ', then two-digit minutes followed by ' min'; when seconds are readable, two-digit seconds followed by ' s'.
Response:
9 h 35 min 59 s
